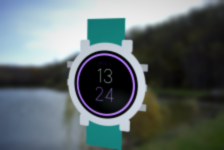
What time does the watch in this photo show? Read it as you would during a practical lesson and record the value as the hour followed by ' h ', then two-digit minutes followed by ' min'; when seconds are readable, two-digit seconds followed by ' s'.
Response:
13 h 24 min
